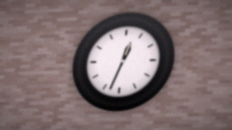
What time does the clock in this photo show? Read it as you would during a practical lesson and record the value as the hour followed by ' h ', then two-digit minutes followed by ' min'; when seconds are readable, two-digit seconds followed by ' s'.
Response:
12 h 33 min
